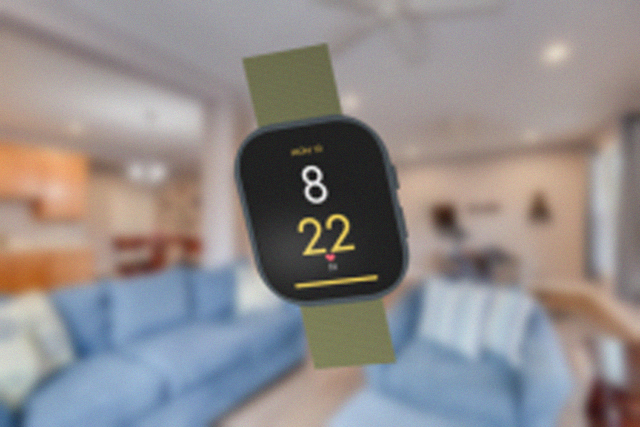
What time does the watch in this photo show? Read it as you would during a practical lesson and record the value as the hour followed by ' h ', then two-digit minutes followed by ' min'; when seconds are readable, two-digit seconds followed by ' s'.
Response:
8 h 22 min
